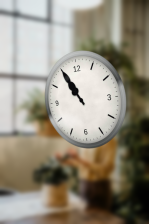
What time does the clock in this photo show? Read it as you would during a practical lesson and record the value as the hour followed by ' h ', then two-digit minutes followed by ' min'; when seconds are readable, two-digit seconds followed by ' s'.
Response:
10 h 55 min
